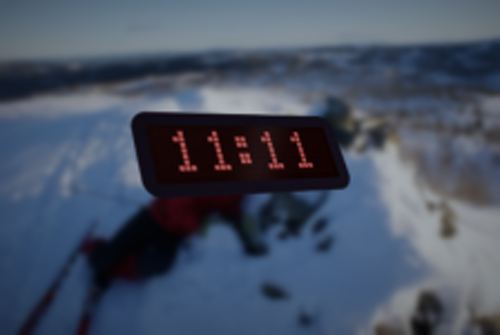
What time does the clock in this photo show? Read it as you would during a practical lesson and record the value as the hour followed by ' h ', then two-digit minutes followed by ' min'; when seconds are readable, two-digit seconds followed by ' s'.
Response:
11 h 11 min
